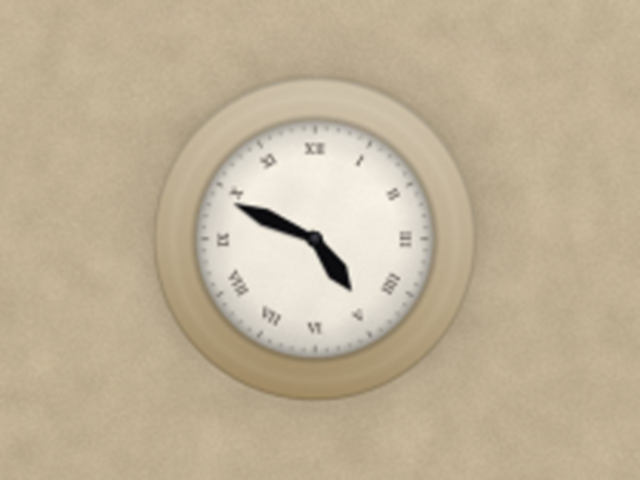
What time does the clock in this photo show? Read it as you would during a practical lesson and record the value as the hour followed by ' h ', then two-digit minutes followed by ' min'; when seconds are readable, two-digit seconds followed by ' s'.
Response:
4 h 49 min
